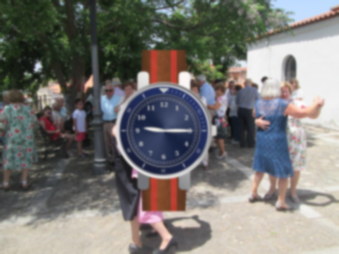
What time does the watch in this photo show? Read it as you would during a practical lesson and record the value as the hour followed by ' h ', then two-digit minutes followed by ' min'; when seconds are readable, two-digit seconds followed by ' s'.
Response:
9 h 15 min
